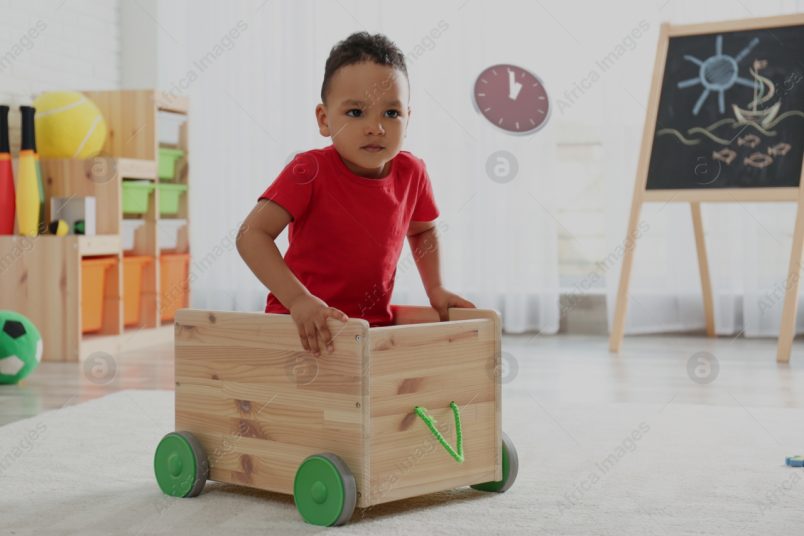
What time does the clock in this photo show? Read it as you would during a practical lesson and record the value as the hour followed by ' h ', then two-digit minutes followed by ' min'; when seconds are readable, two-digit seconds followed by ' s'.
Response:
1 h 01 min
